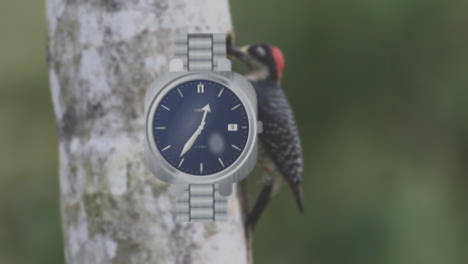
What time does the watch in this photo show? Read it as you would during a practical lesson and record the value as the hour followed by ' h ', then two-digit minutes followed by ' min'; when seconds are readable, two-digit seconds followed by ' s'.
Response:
12 h 36 min
